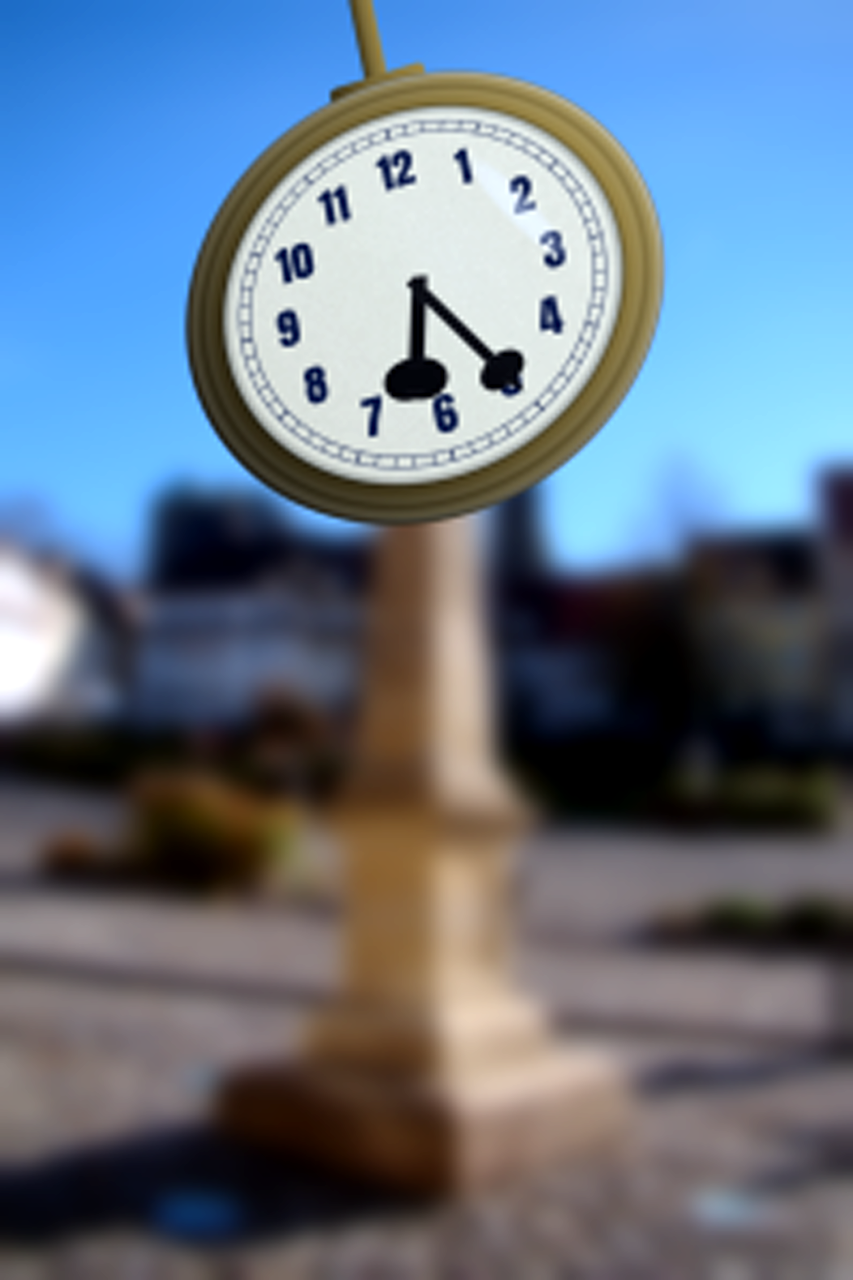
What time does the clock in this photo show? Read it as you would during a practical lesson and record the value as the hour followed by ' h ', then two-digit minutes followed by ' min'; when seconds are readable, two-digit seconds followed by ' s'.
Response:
6 h 25 min
